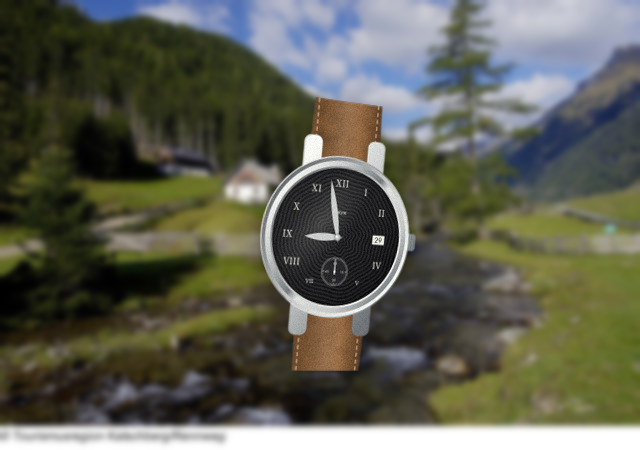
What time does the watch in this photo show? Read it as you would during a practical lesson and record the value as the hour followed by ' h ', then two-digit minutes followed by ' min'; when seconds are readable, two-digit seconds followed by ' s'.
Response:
8 h 58 min
